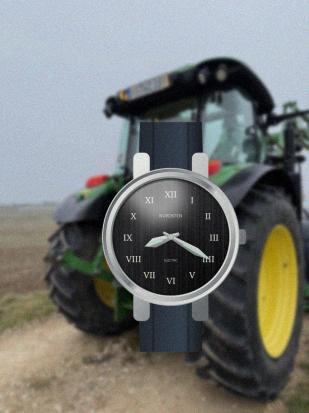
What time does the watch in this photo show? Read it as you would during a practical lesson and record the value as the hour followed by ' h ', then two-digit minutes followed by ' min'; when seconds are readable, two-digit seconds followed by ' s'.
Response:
8 h 20 min
